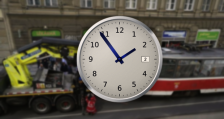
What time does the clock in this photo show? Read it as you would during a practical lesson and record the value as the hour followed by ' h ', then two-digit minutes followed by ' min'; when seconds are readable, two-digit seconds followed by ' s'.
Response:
1 h 54 min
